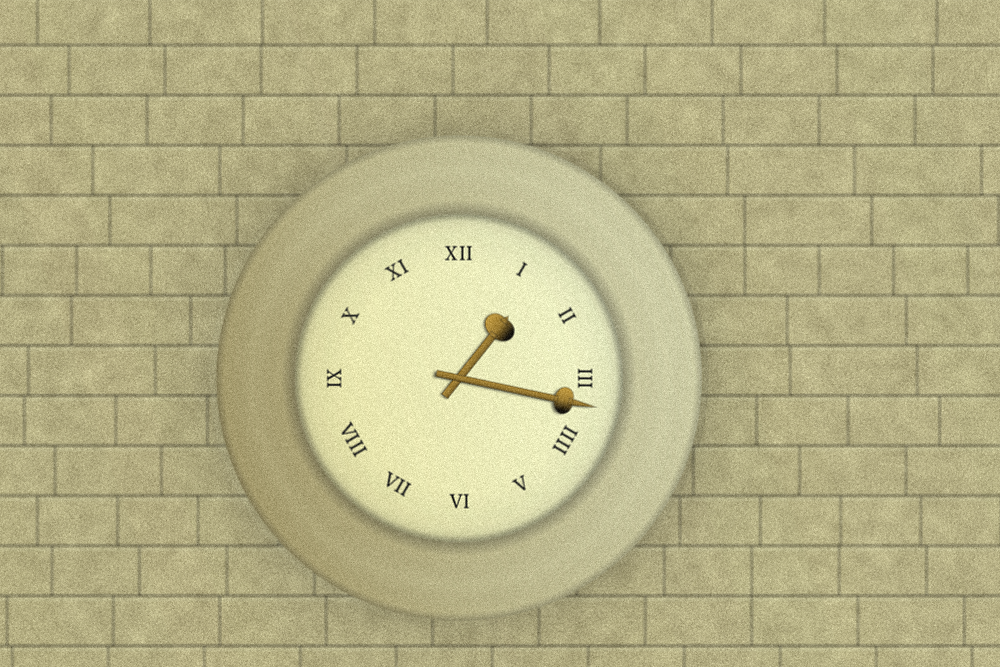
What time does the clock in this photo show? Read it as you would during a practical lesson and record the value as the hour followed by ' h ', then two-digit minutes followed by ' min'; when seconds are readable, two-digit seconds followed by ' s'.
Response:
1 h 17 min
